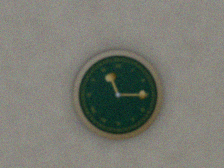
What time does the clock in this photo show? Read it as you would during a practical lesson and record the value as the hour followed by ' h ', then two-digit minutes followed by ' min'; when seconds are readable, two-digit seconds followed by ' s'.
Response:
11 h 15 min
